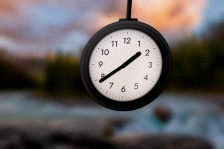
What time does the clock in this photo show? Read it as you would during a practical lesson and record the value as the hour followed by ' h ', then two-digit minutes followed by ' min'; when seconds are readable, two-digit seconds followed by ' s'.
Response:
1 h 39 min
